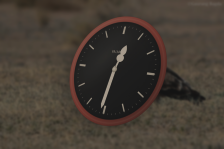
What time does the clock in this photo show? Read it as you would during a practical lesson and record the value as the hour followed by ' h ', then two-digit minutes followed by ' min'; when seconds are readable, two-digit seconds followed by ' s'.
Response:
12 h 31 min
